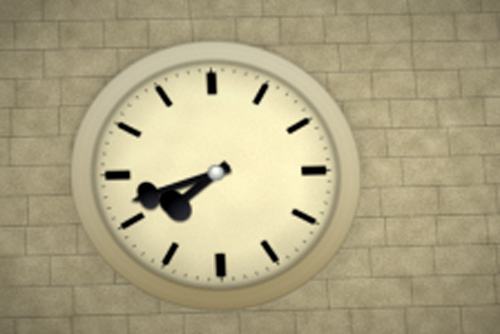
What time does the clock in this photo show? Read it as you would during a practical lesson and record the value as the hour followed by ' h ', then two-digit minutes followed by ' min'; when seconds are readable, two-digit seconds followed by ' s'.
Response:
7 h 42 min
